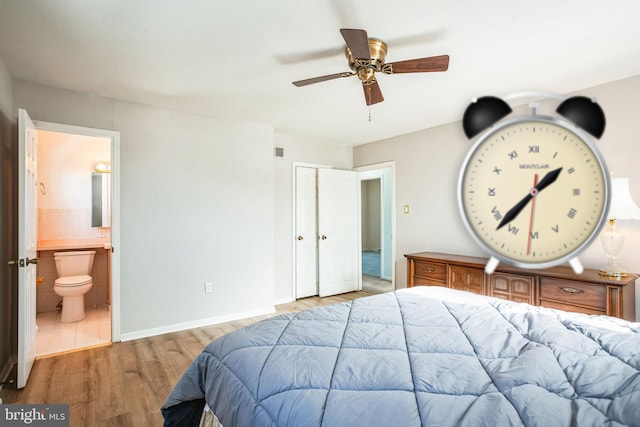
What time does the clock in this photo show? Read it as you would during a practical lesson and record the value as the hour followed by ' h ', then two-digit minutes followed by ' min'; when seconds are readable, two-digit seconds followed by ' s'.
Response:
1 h 37 min 31 s
